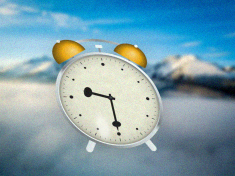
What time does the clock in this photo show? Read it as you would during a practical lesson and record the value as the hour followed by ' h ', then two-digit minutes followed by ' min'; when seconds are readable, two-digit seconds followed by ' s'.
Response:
9 h 30 min
